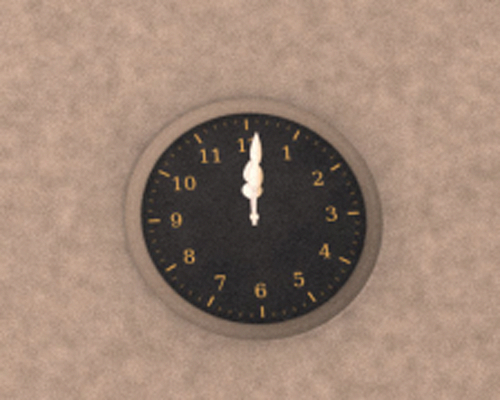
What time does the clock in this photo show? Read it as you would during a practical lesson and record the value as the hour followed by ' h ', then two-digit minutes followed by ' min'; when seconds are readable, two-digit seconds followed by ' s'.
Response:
12 h 01 min
